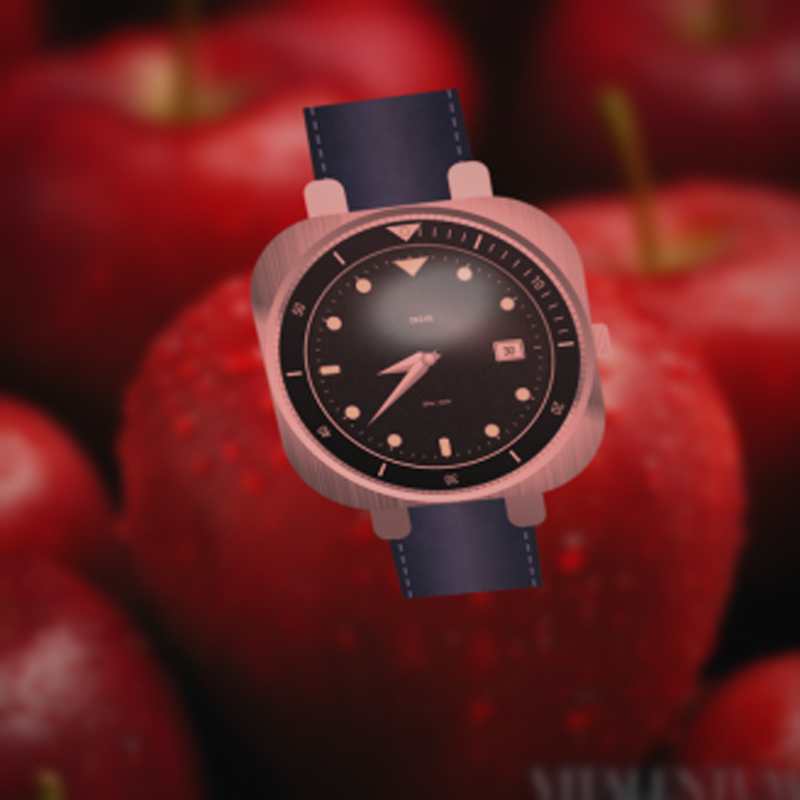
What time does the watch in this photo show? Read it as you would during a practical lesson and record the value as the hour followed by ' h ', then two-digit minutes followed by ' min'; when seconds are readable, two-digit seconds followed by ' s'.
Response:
8 h 38 min
